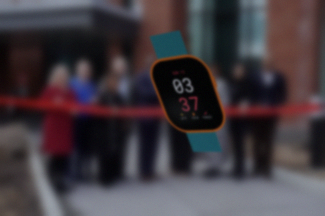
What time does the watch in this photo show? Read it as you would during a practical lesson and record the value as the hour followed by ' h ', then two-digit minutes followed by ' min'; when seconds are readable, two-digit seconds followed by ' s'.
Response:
3 h 37 min
